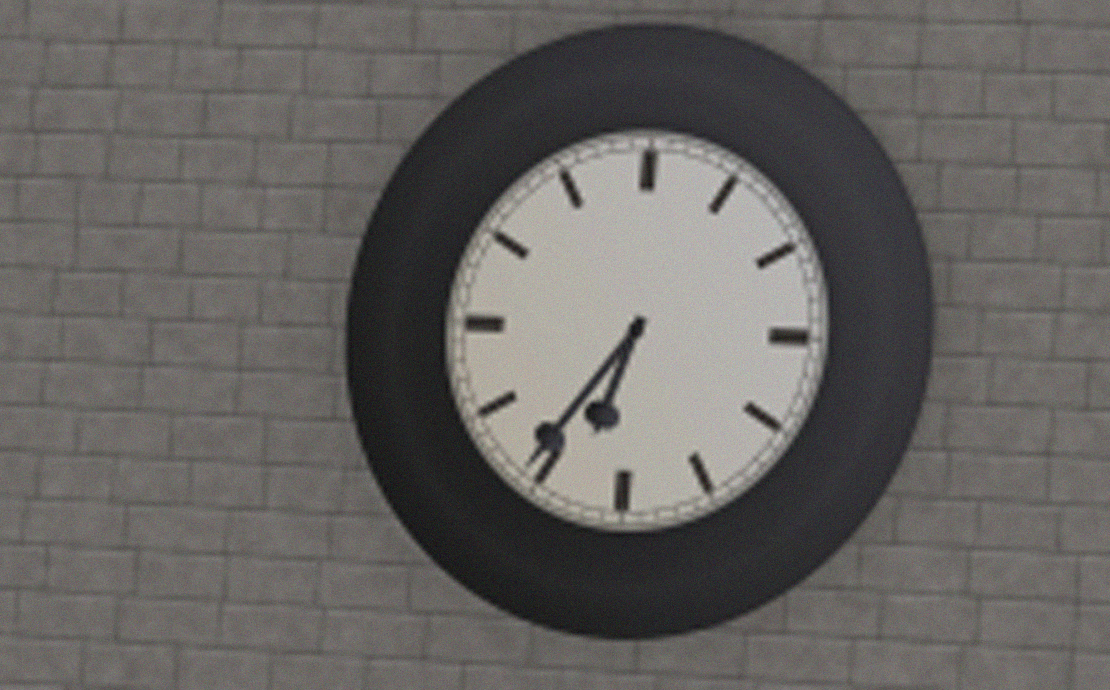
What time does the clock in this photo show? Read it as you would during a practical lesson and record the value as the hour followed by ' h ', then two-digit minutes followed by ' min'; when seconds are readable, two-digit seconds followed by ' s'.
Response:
6 h 36 min
